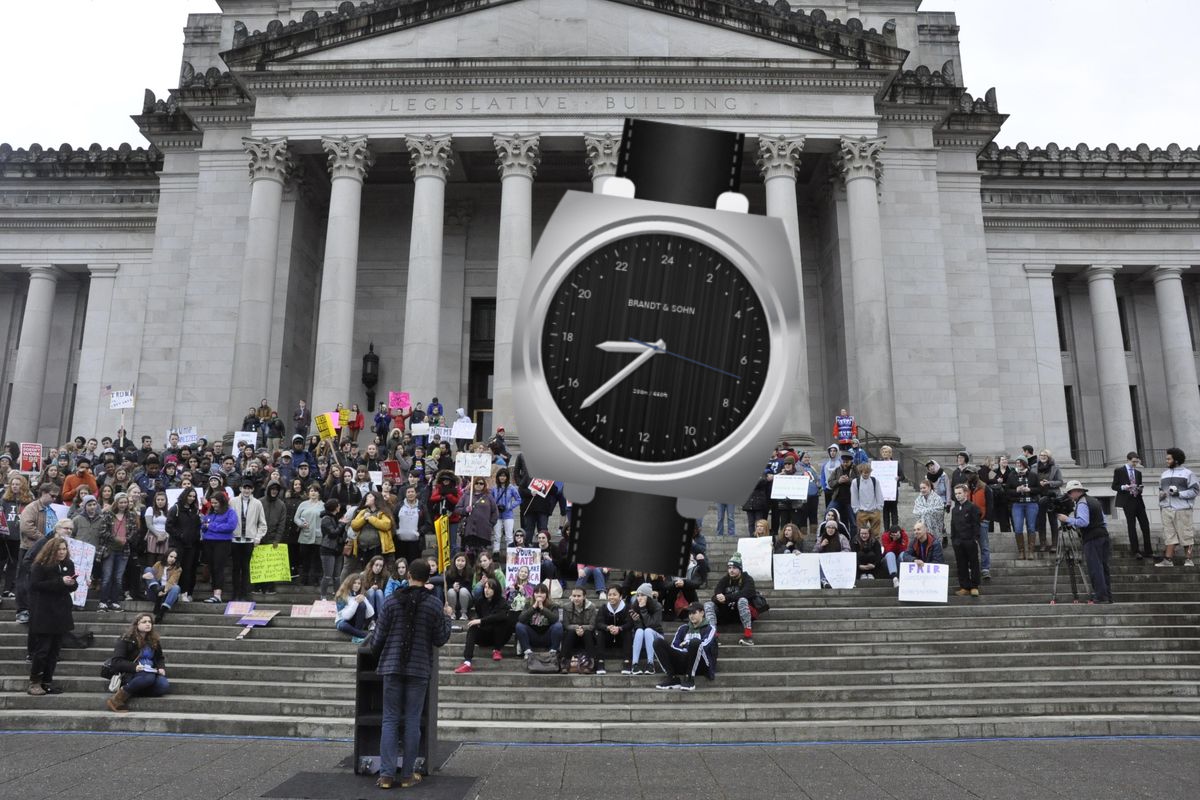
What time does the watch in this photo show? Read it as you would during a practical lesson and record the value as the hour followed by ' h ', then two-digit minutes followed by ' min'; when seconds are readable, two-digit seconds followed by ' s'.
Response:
17 h 37 min 17 s
